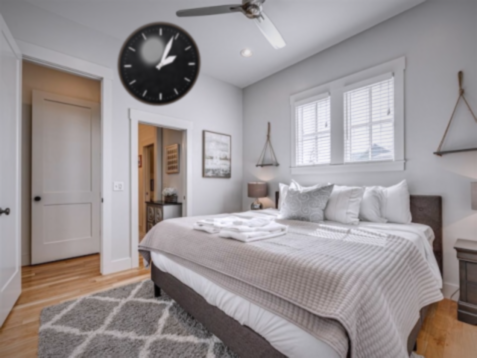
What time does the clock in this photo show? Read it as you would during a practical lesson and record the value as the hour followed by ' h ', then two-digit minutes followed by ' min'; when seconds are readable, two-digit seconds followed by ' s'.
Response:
2 h 04 min
